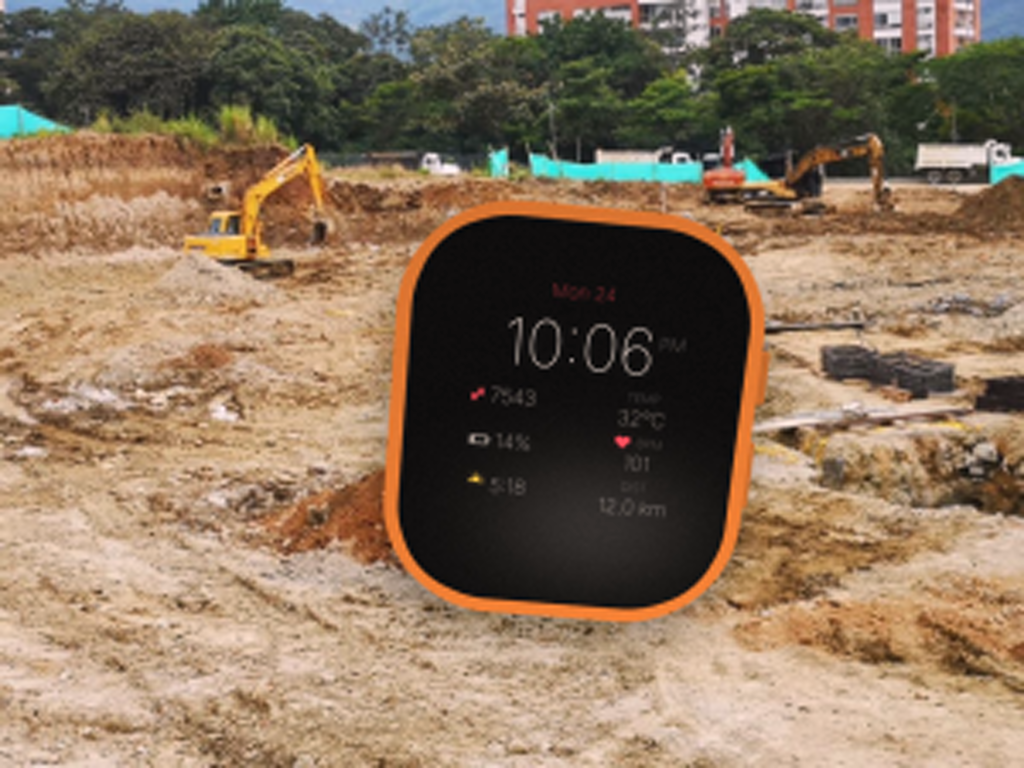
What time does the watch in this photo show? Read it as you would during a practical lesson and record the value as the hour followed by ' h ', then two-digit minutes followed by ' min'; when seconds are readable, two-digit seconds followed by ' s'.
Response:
10 h 06 min
